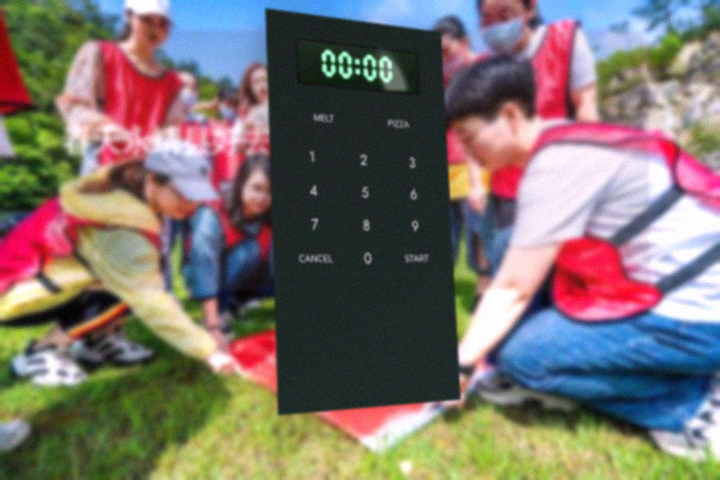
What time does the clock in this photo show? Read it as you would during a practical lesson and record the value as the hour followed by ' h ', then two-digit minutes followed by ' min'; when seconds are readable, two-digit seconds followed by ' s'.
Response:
0 h 00 min
